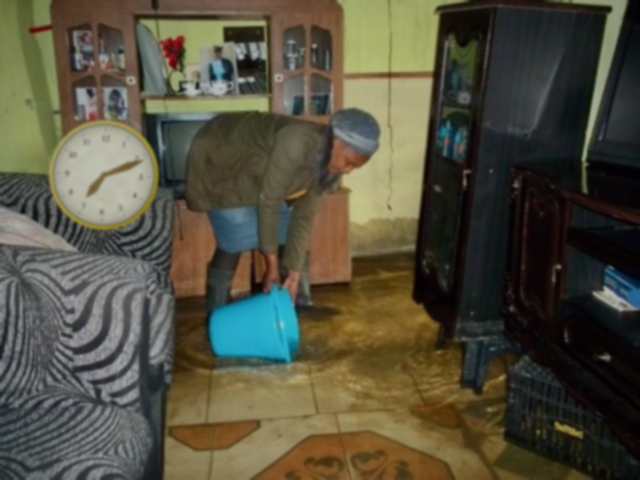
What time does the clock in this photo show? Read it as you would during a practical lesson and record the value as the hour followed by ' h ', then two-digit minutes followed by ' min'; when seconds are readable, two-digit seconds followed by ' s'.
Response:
7 h 11 min
